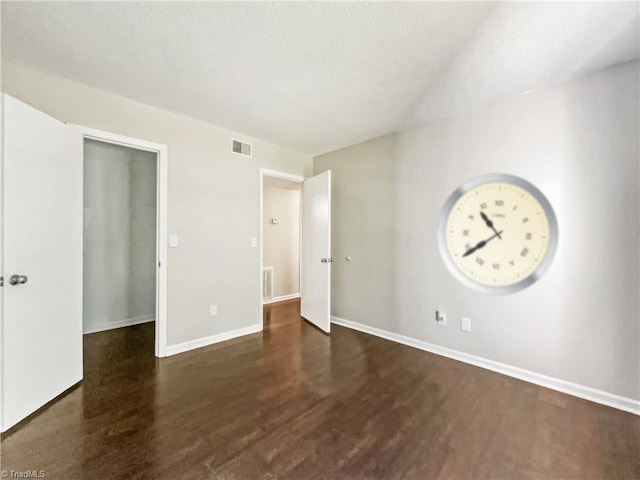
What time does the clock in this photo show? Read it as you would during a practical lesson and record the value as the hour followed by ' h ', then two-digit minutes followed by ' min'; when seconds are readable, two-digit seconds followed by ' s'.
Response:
10 h 39 min
